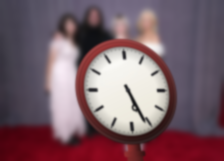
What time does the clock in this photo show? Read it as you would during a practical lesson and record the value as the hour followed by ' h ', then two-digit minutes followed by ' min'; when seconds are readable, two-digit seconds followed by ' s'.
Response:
5 h 26 min
